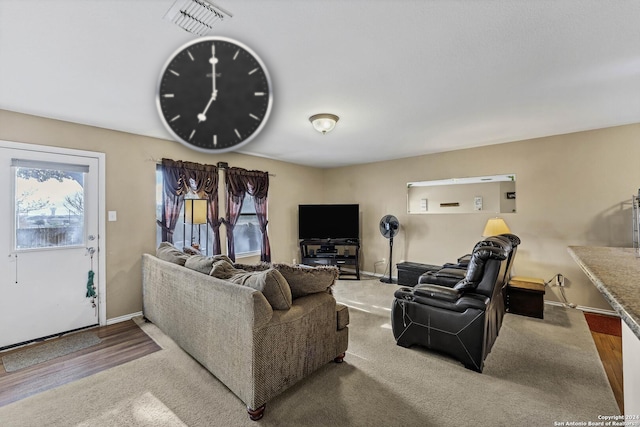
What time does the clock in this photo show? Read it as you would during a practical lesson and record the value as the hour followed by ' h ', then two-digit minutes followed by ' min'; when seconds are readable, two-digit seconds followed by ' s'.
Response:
7 h 00 min
